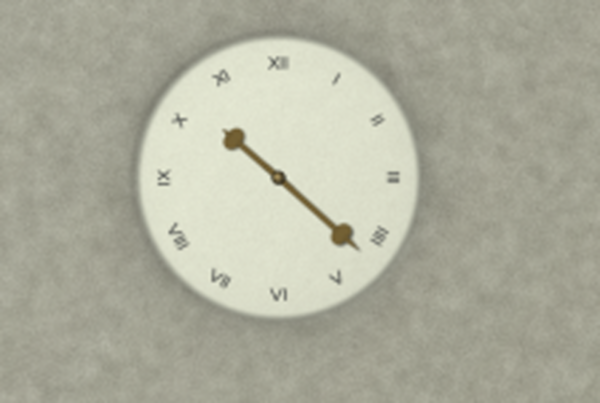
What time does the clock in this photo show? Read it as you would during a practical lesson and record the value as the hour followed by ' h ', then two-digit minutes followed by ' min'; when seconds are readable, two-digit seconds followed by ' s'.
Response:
10 h 22 min
